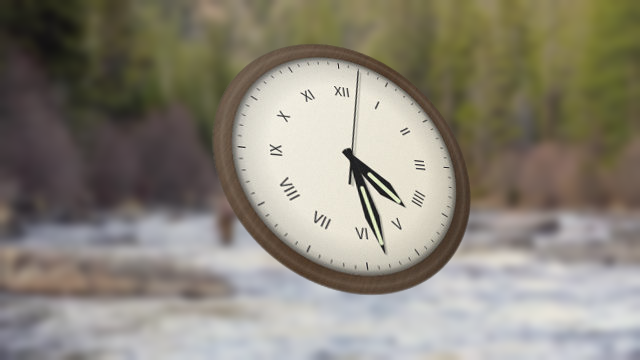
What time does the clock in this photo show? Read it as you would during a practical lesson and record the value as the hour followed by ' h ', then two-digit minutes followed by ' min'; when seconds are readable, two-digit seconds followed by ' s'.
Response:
4 h 28 min 02 s
